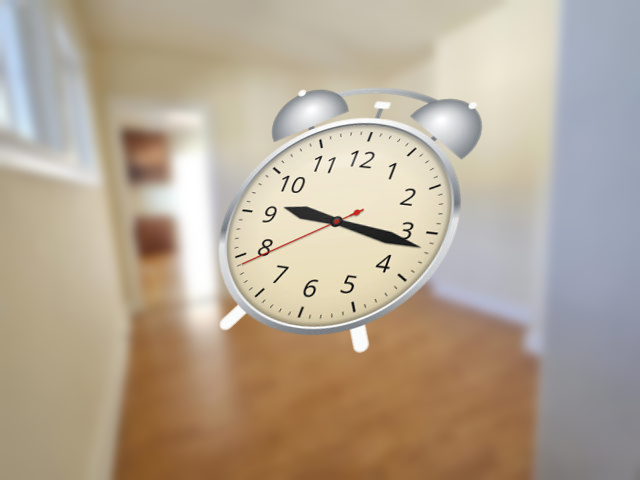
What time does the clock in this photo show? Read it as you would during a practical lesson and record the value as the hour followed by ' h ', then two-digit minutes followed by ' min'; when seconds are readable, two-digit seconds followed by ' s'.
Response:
9 h 16 min 39 s
